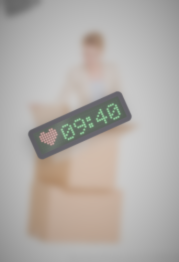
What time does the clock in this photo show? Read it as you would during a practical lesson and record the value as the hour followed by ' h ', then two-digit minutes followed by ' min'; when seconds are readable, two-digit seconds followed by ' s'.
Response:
9 h 40 min
